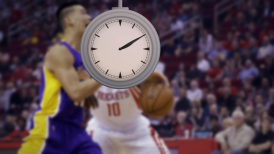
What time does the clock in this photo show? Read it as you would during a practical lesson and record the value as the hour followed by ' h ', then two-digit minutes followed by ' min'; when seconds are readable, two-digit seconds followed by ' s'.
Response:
2 h 10 min
